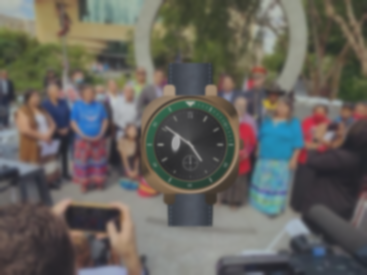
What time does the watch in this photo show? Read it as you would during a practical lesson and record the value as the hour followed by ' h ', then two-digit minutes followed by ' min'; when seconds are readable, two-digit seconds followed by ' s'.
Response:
4 h 51 min
